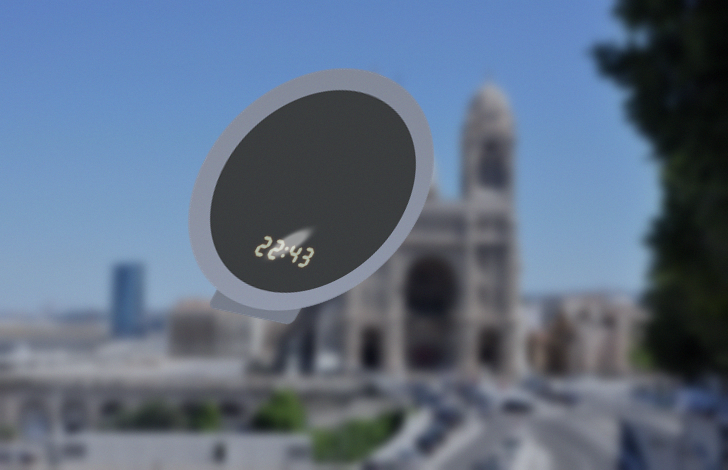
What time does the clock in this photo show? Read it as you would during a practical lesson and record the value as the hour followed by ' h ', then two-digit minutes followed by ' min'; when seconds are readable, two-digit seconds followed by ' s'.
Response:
22 h 43 min
